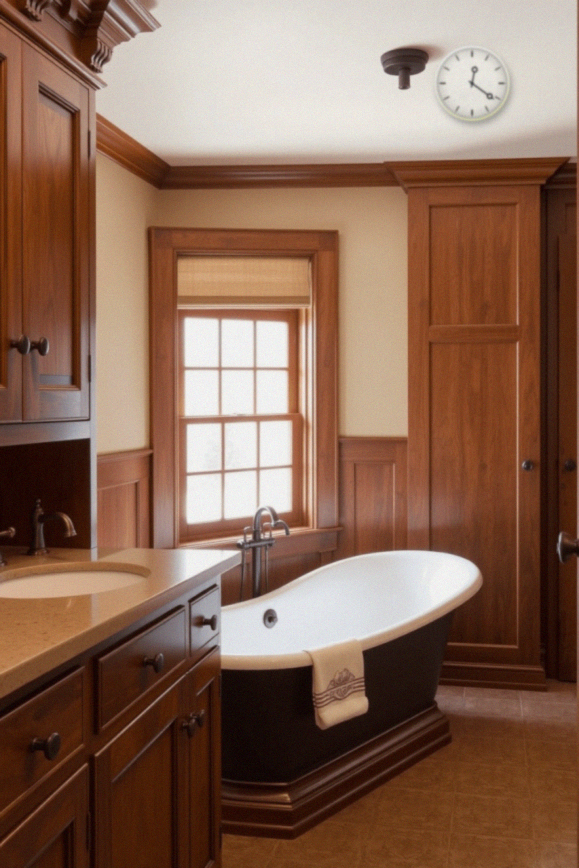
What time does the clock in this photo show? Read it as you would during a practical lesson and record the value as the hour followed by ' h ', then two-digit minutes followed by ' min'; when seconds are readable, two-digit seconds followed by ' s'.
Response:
12 h 21 min
